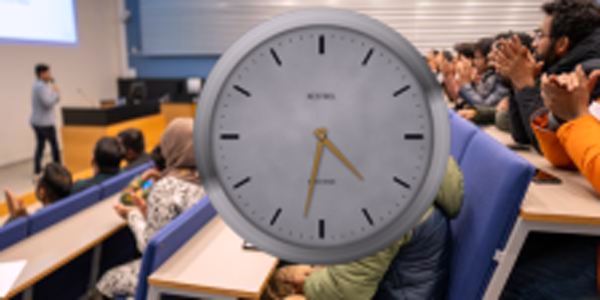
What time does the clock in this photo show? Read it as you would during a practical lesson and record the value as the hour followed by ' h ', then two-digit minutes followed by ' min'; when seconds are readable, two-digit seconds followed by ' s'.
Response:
4 h 32 min
